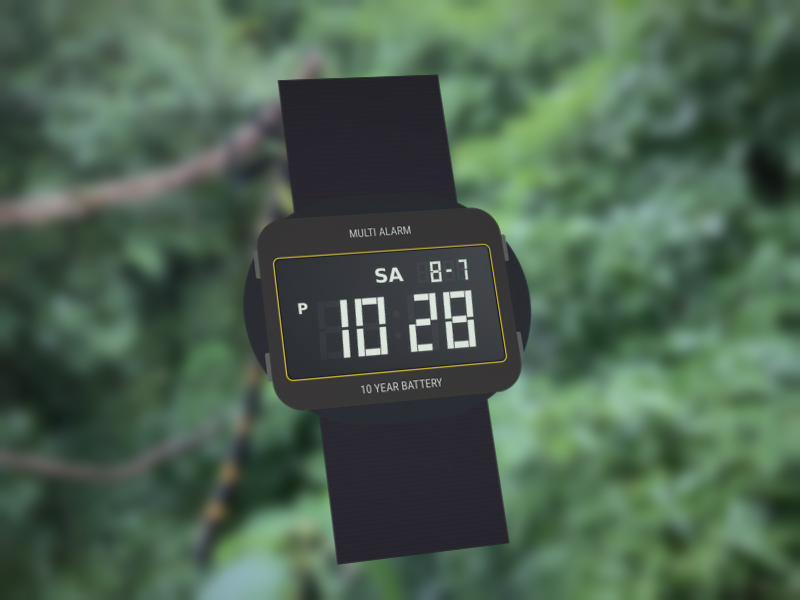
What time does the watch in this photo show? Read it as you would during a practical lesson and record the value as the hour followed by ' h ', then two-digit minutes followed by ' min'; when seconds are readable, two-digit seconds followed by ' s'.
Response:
10 h 28 min
